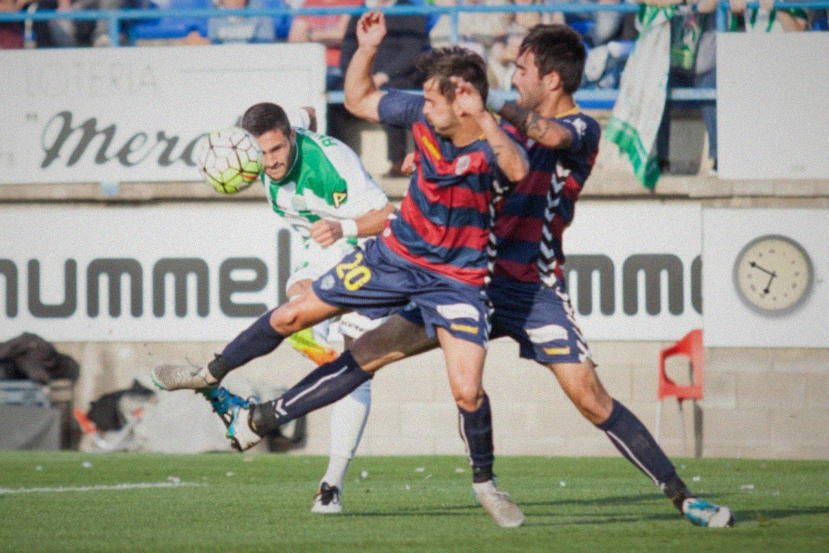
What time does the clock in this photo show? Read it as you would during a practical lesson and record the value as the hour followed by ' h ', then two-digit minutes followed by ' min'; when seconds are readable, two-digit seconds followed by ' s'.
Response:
6 h 50 min
